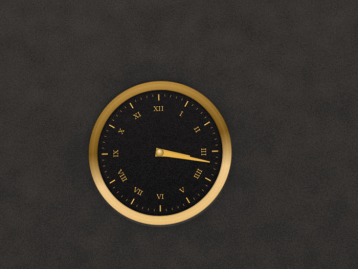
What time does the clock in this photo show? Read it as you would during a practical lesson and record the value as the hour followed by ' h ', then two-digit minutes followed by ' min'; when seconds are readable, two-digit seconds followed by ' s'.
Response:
3 h 17 min
